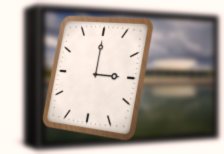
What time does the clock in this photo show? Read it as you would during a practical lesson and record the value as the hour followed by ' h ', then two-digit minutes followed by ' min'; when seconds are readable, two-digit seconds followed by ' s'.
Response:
3 h 00 min
